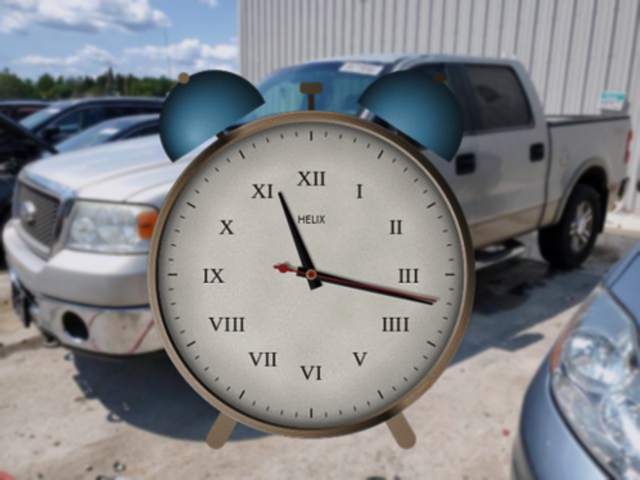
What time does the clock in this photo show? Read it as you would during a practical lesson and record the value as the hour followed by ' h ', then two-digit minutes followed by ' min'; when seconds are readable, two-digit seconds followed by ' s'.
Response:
11 h 17 min 17 s
